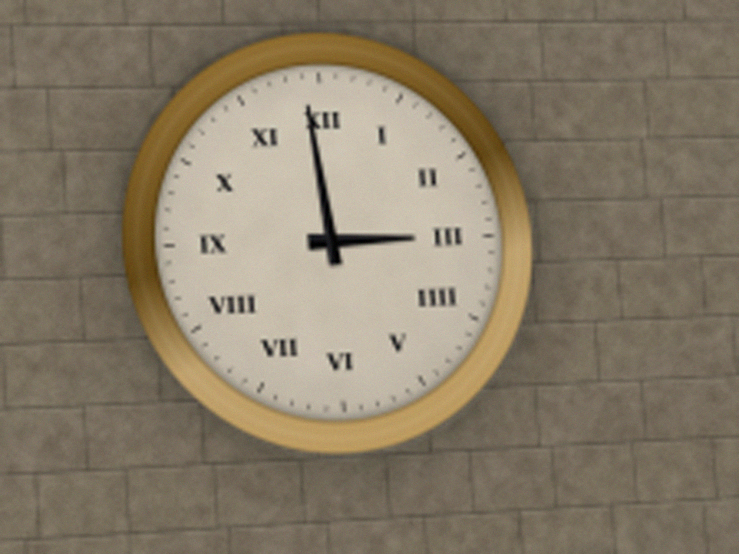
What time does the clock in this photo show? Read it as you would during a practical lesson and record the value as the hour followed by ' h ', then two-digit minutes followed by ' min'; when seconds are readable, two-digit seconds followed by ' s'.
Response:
2 h 59 min
